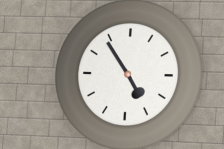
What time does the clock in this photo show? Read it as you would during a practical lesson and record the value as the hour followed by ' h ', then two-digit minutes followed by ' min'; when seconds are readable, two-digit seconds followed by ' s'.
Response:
4 h 54 min
